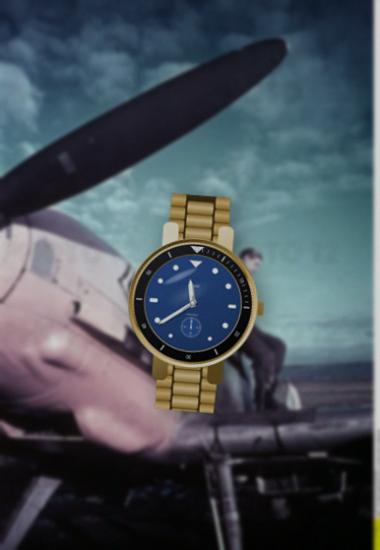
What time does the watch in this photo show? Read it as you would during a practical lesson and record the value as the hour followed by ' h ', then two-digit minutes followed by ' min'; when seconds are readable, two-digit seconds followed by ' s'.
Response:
11 h 39 min
